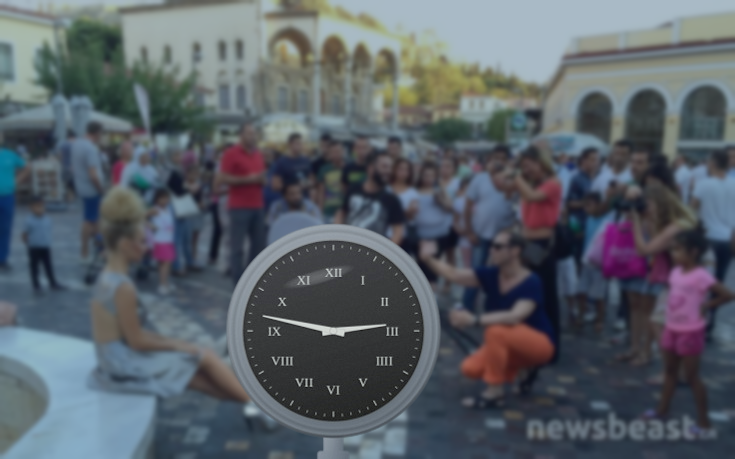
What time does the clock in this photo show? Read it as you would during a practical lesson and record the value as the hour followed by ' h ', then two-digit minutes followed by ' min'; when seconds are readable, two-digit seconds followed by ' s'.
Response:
2 h 47 min
